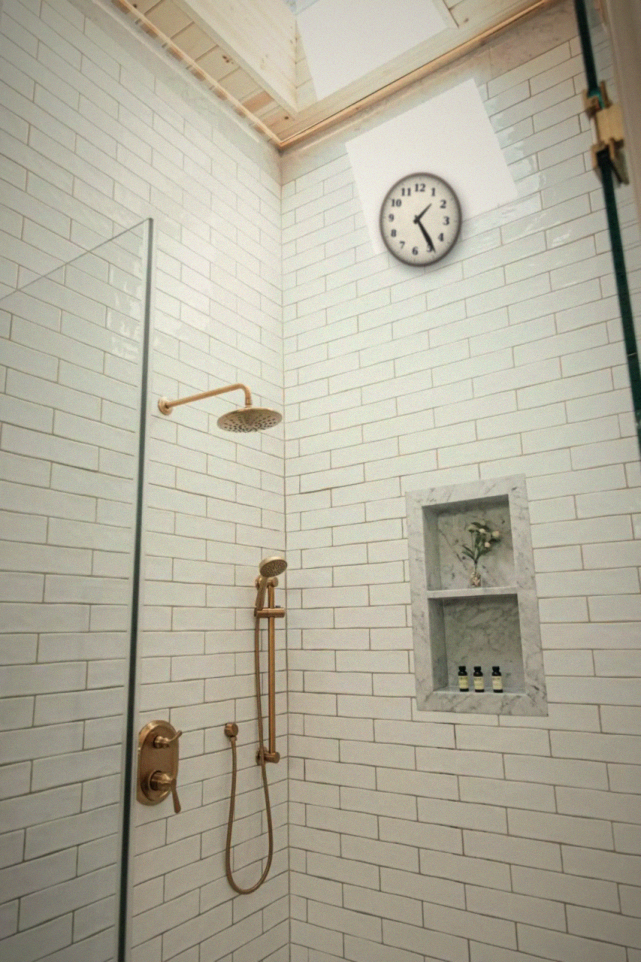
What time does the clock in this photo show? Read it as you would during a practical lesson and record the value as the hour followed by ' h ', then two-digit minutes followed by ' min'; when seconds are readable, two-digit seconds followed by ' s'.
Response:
1 h 24 min
